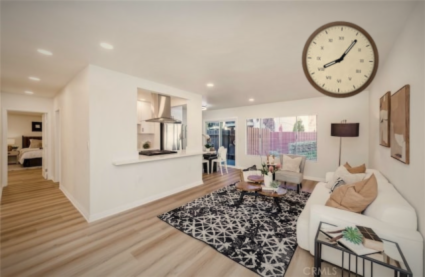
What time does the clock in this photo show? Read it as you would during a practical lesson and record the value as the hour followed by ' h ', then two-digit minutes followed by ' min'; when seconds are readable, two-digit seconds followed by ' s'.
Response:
8 h 06 min
